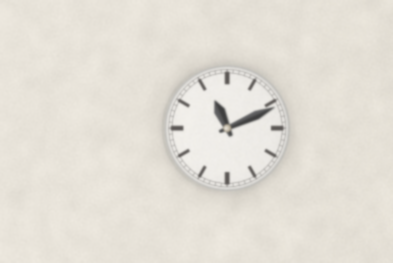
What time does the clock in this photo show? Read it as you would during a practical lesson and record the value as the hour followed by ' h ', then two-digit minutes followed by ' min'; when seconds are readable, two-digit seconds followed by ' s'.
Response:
11 h 11 min
